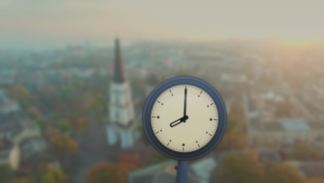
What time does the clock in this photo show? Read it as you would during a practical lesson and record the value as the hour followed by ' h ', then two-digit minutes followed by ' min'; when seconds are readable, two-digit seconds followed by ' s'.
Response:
8 h 00 min
